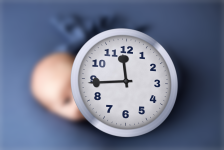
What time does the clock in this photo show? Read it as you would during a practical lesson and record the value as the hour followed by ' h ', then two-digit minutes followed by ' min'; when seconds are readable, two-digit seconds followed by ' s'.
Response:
11 h 44 min
